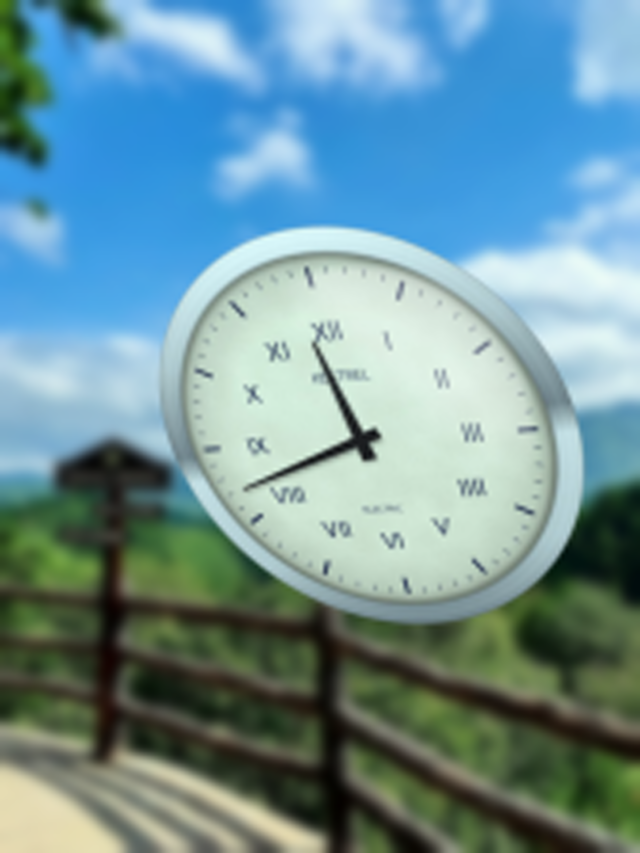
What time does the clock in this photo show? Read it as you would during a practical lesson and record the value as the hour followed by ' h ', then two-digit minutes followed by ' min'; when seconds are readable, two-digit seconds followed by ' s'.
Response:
11 h 42 min
